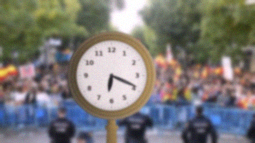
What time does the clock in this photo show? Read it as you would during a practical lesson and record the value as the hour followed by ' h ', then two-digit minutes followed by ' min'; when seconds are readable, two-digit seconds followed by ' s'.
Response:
6 h 19 min
